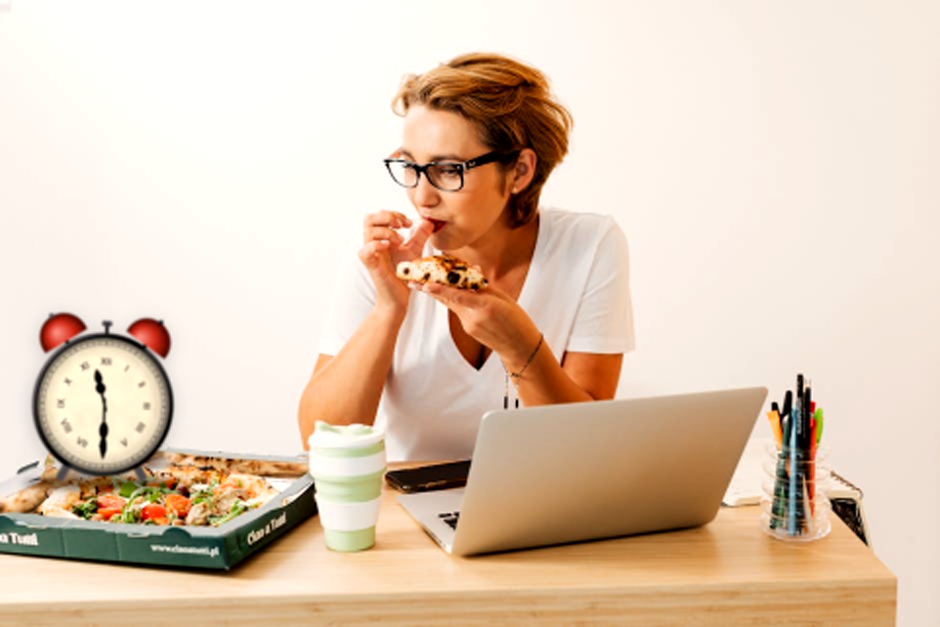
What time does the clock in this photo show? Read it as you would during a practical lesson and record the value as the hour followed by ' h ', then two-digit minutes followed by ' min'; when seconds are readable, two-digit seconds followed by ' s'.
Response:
11 h 30 min
